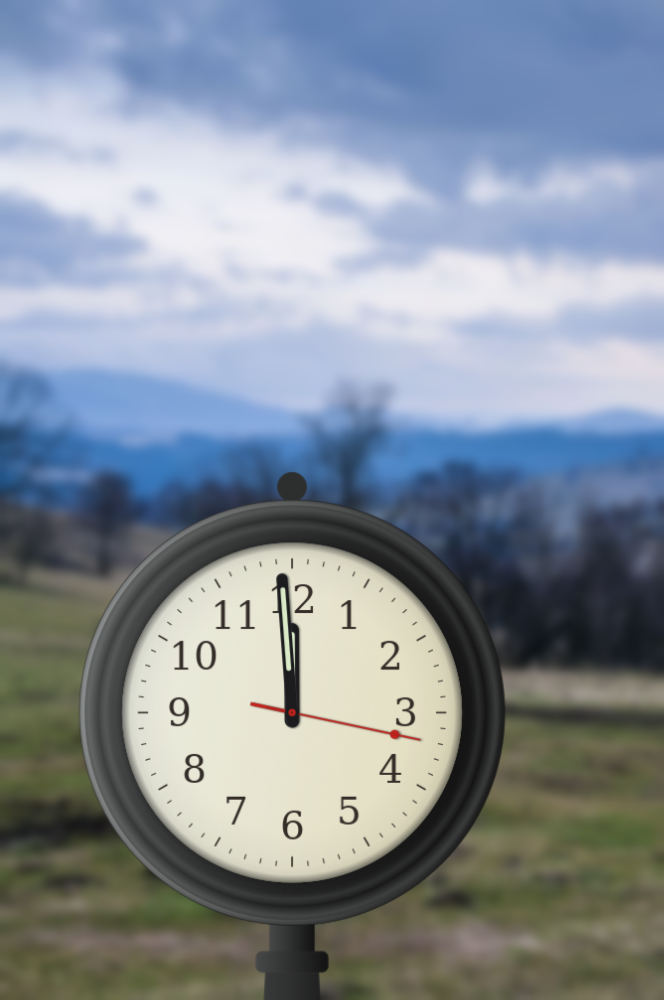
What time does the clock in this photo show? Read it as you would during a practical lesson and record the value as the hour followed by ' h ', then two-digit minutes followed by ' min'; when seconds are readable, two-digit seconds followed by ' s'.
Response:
11 h 59 min 17 s
